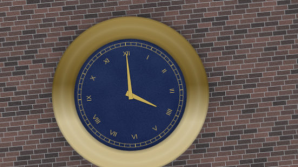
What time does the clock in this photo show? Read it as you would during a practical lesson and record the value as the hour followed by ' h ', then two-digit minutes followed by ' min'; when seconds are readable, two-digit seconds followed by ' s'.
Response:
4 h 00 min
